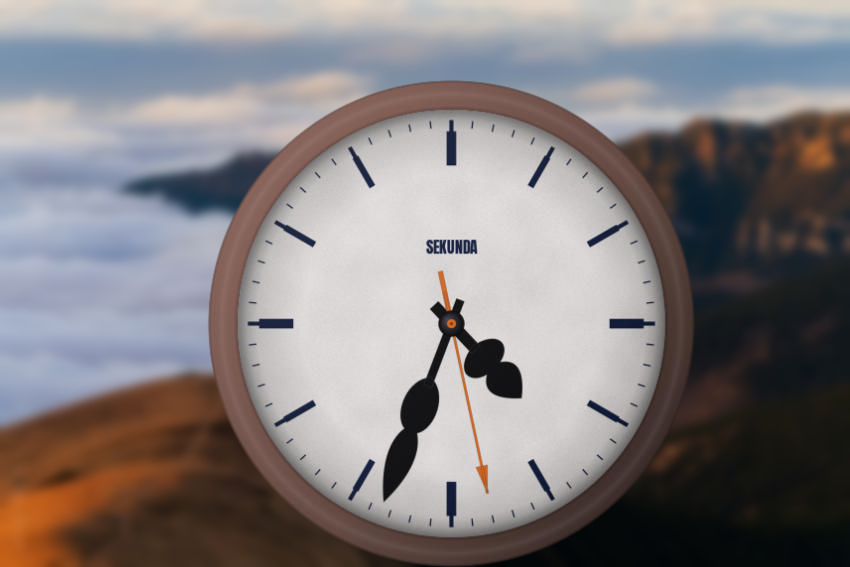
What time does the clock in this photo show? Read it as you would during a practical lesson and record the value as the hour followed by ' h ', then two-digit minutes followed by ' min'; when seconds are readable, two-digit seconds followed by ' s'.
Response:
4 h 33 min 28 s
